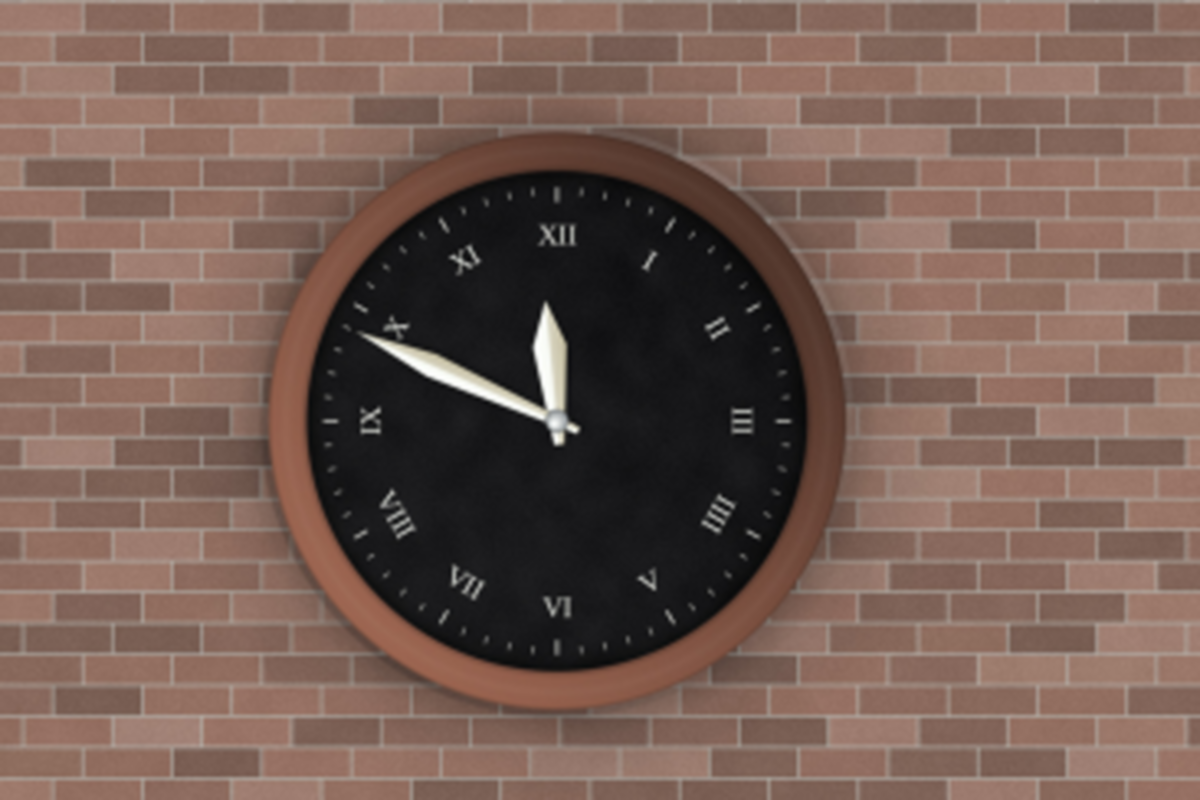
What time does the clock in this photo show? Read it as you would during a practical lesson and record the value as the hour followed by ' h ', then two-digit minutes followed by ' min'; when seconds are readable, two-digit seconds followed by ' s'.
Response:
11 h 49 min
